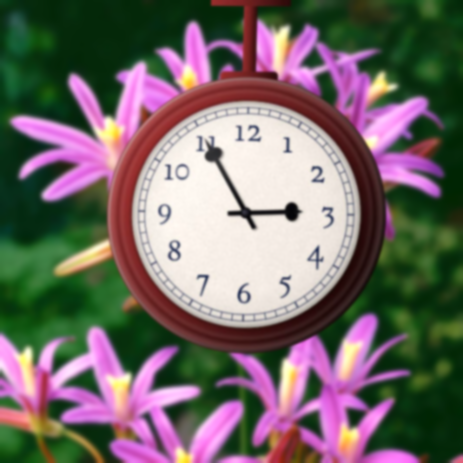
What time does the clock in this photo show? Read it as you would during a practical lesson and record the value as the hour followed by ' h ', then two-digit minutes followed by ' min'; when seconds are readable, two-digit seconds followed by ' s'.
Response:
2 h 55 min
